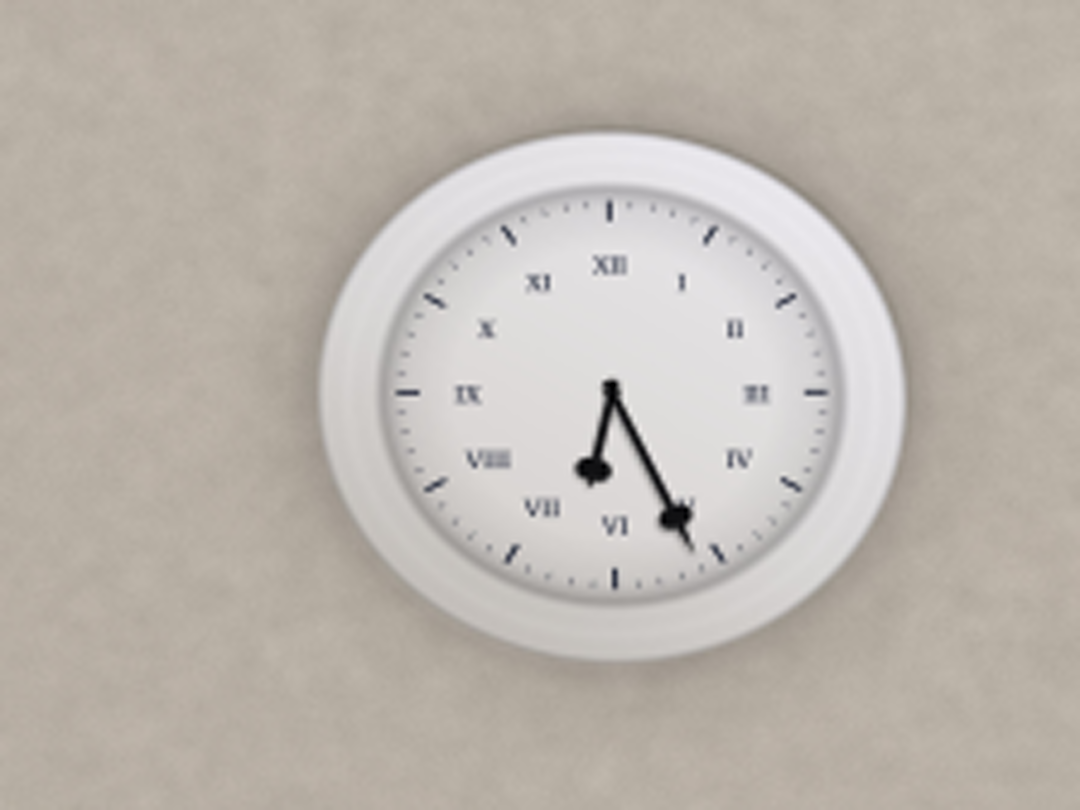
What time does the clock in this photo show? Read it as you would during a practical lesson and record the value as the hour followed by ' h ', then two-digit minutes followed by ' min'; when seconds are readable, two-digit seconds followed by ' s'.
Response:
6 h 26 min
